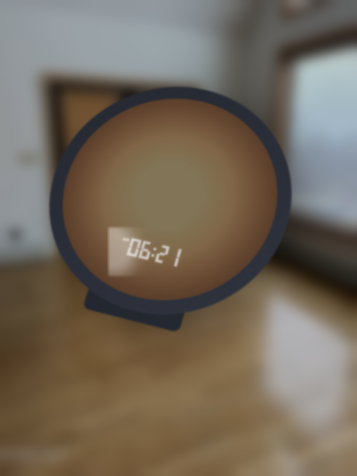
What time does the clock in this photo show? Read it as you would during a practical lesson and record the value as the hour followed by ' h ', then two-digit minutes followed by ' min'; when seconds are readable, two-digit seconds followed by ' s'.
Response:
6 h 21 min
